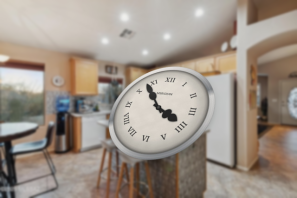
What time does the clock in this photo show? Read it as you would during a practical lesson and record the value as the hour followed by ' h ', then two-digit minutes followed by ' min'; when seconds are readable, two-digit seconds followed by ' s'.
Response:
3 h 53 min
